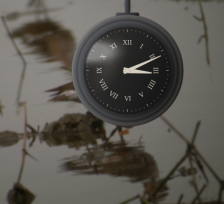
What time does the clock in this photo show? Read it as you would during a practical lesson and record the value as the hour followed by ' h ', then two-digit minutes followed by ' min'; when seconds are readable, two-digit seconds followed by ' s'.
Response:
3 h 11 min
